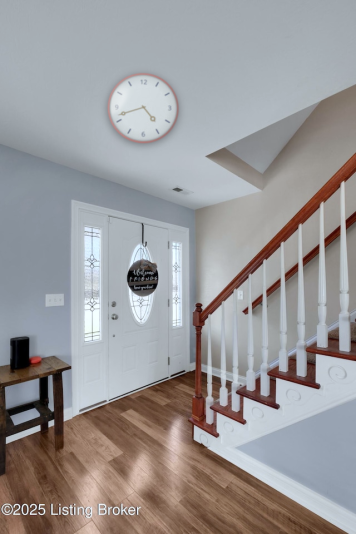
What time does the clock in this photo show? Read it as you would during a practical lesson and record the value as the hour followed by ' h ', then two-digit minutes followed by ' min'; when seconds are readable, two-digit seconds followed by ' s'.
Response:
4 h 42 min
